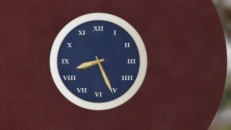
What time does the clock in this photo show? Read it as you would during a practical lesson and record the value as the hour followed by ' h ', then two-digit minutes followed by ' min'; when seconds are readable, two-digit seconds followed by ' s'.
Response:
8 h 26 min
